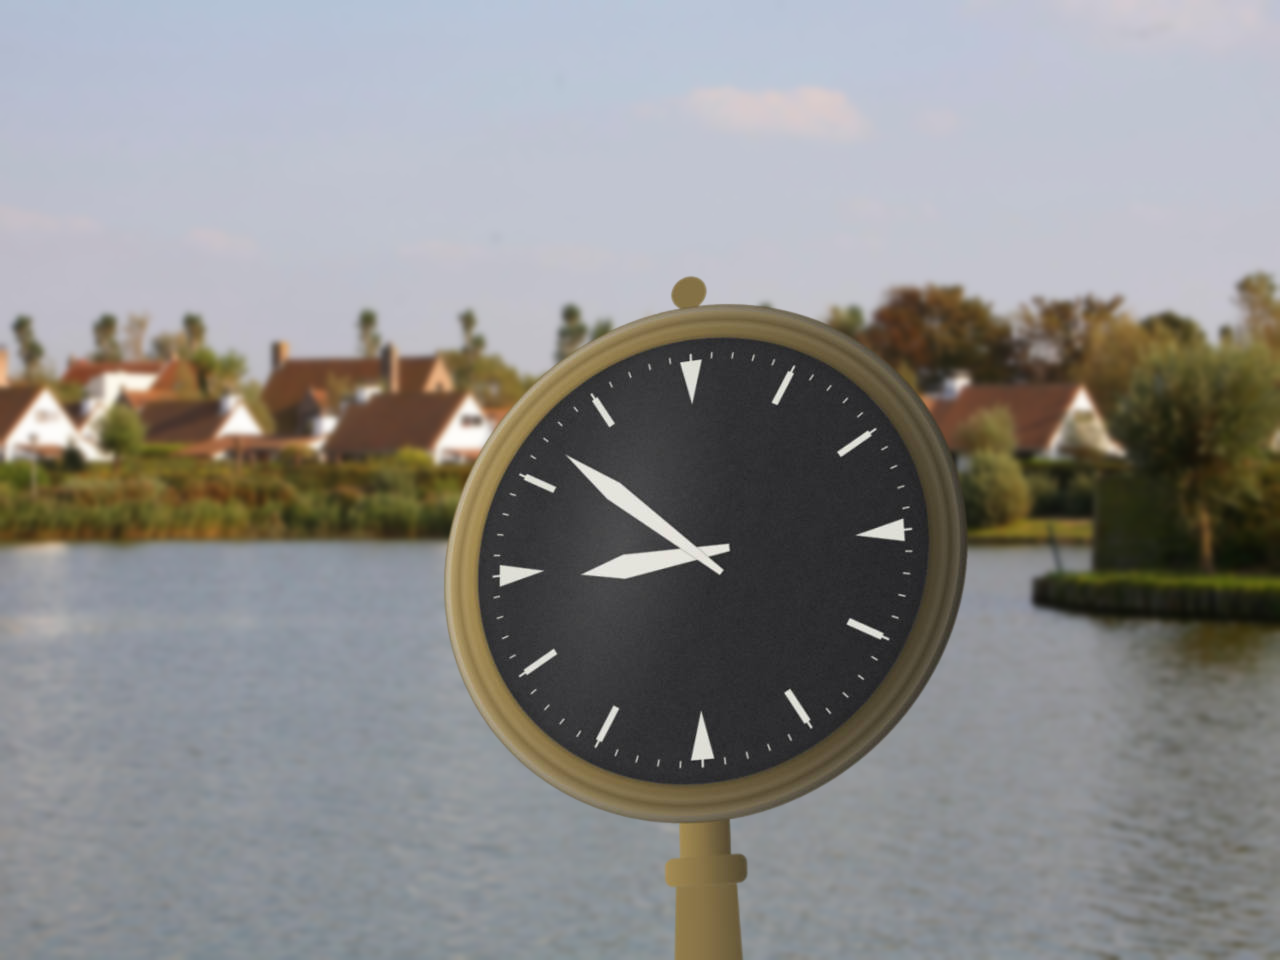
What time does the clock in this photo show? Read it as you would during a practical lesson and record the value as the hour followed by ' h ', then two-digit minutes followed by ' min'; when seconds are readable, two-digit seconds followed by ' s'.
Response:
8 h 52 min
